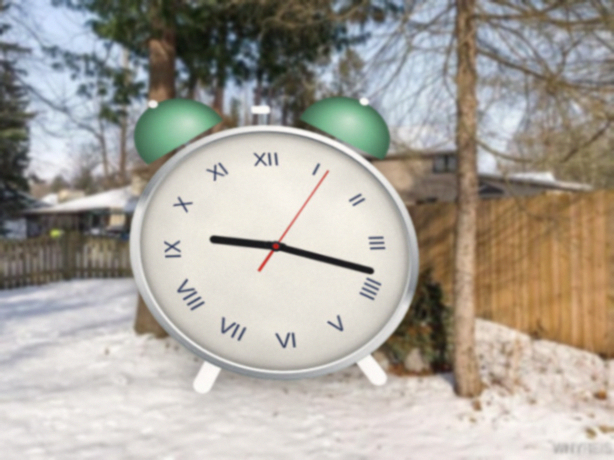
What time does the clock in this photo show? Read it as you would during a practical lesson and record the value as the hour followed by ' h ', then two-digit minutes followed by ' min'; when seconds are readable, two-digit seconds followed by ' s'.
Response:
9 h 18 min 06 s
